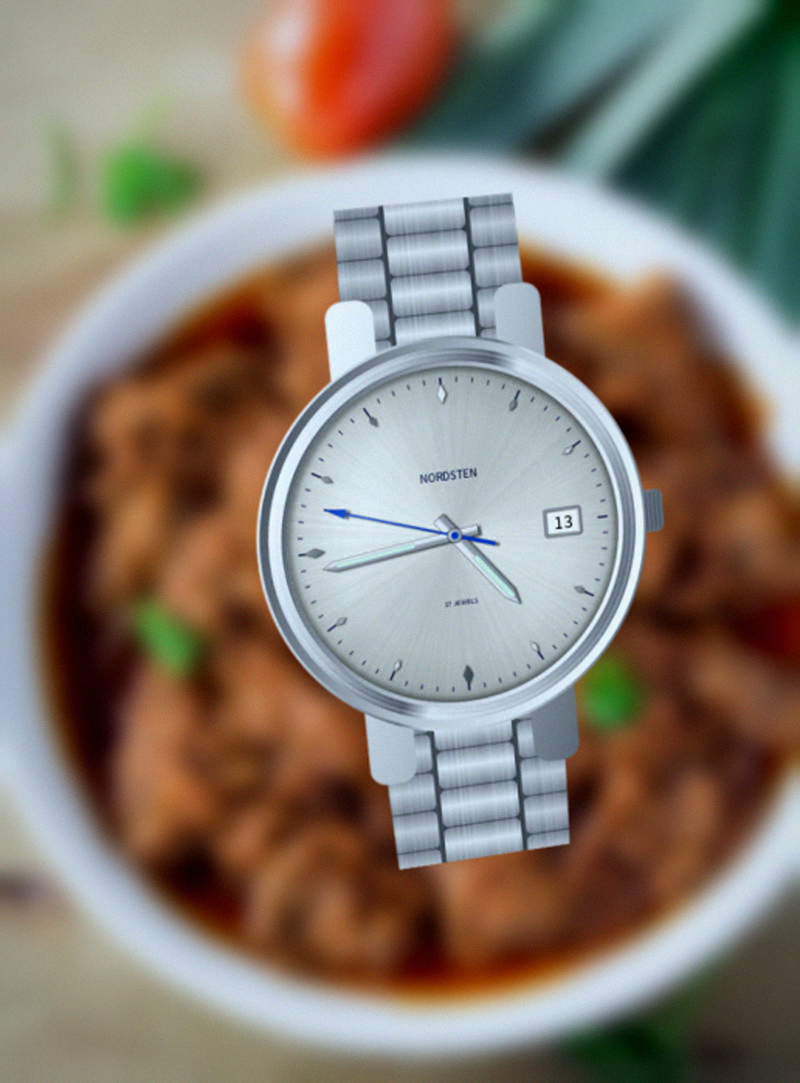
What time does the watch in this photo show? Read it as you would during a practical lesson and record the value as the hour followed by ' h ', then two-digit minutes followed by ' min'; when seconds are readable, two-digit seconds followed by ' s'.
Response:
4 h 43 min 48 s
